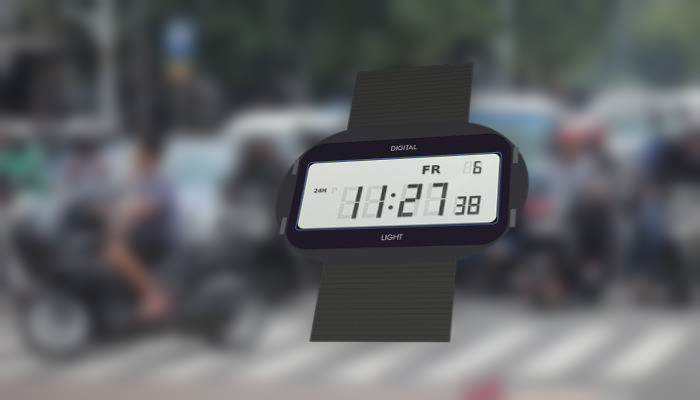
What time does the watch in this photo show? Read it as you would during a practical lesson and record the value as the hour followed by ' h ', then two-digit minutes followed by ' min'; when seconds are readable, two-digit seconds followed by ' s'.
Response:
11 h 27 min 38 s
